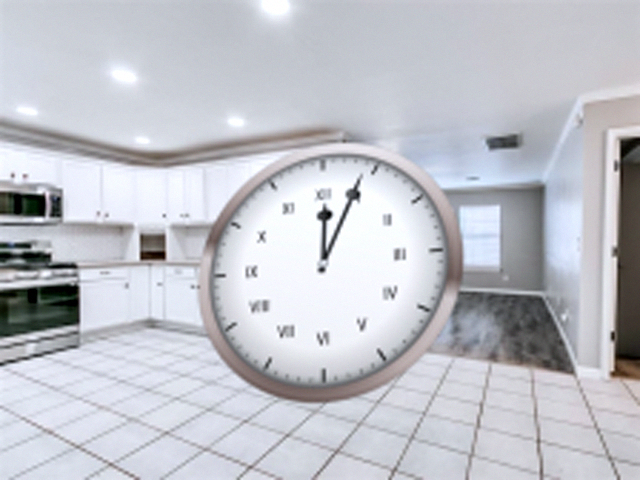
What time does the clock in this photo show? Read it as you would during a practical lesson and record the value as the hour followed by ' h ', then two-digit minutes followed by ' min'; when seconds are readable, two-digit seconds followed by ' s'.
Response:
12 h 04 min
